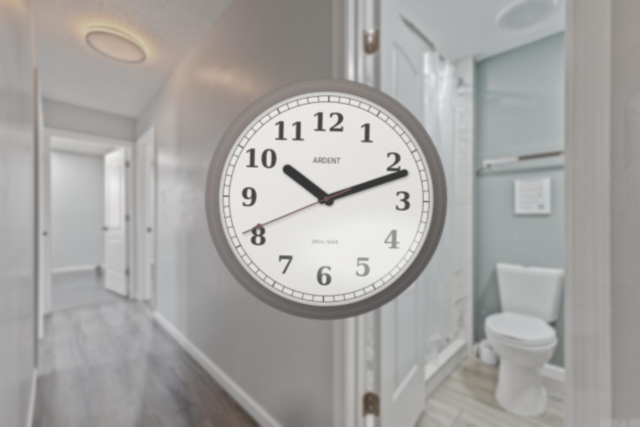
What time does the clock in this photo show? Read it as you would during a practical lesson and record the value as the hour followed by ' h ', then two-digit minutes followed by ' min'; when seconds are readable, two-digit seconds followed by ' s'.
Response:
10 h 11 min 41 s
